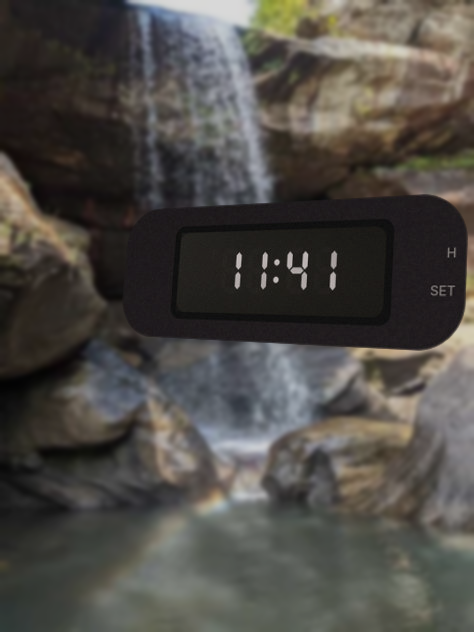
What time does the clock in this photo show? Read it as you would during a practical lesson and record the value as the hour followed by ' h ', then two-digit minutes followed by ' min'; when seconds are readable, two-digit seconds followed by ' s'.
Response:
11 h 41 min
